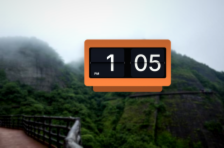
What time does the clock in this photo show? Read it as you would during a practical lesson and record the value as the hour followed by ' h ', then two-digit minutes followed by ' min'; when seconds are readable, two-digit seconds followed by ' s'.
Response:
1 h 05 min
